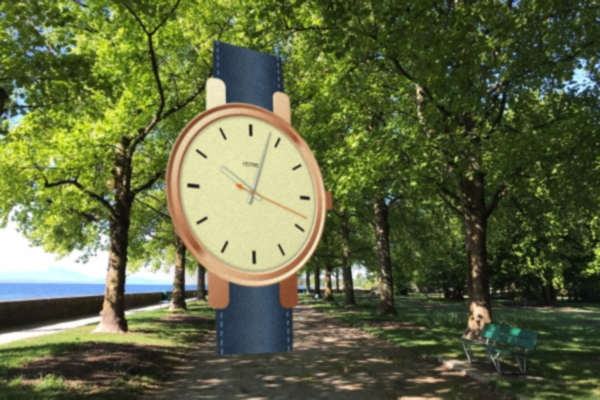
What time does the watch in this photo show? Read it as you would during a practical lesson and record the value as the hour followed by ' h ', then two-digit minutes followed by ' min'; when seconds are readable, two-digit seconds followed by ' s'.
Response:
10 h 03 min 18 s
